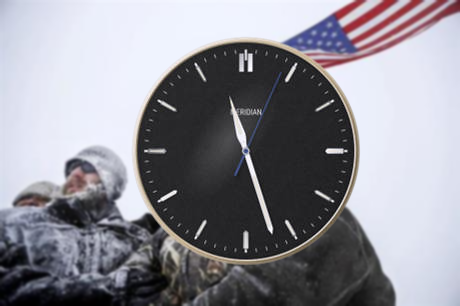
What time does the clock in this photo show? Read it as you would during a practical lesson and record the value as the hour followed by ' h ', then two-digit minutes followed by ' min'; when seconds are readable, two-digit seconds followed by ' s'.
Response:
11 h 27 min 04 s
